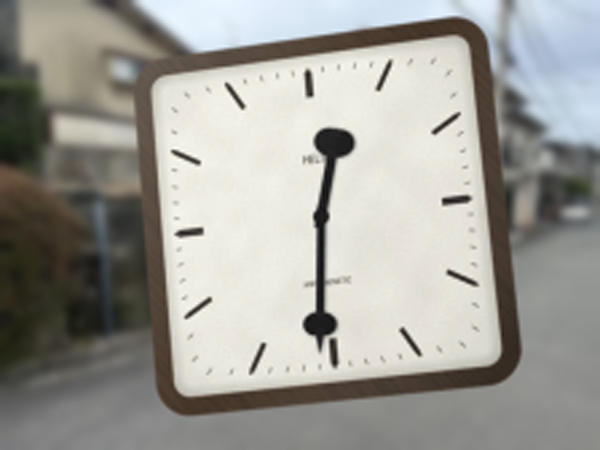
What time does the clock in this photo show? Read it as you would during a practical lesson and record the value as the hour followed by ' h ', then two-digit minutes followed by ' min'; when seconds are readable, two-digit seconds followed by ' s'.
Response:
12 h 31 min
